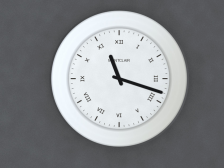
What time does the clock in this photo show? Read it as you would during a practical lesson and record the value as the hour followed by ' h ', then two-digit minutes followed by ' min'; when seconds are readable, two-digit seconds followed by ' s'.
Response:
11 h 18 min
